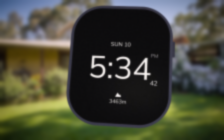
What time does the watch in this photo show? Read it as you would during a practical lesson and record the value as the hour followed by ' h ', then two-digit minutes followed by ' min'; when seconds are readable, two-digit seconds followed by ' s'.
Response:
5 h 34 min
